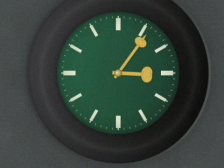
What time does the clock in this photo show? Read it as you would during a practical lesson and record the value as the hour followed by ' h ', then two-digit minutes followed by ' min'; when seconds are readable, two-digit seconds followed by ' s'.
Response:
3 h 06 min
